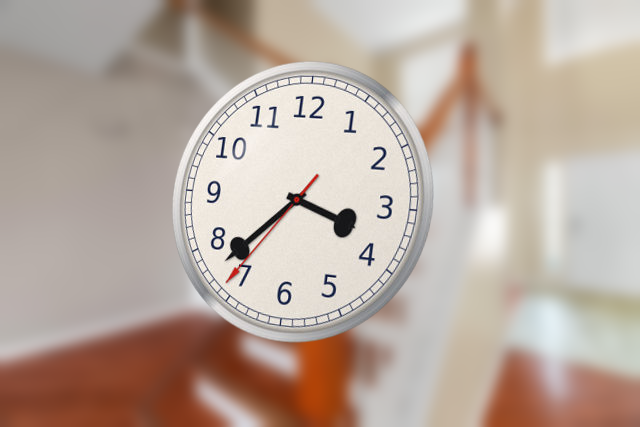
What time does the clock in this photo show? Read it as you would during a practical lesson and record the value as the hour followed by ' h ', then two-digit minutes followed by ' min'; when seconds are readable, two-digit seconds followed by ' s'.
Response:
3 h 37 min 36 s
